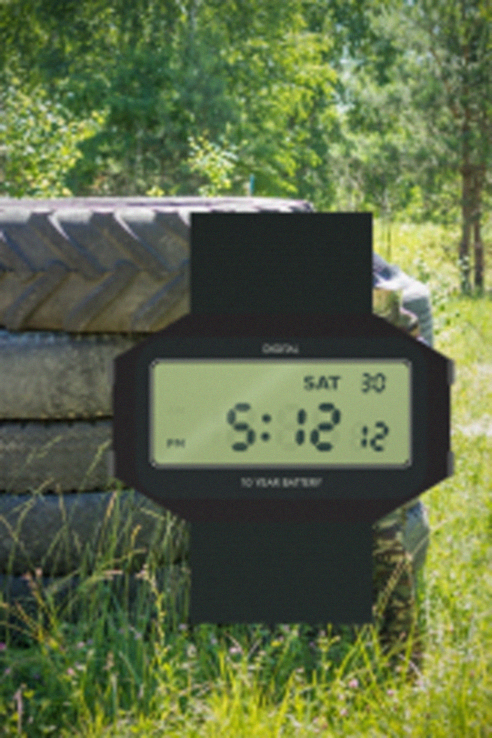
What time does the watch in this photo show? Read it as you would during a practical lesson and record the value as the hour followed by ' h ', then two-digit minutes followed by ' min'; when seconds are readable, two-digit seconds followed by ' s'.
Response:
5 h 12 min 12 s
